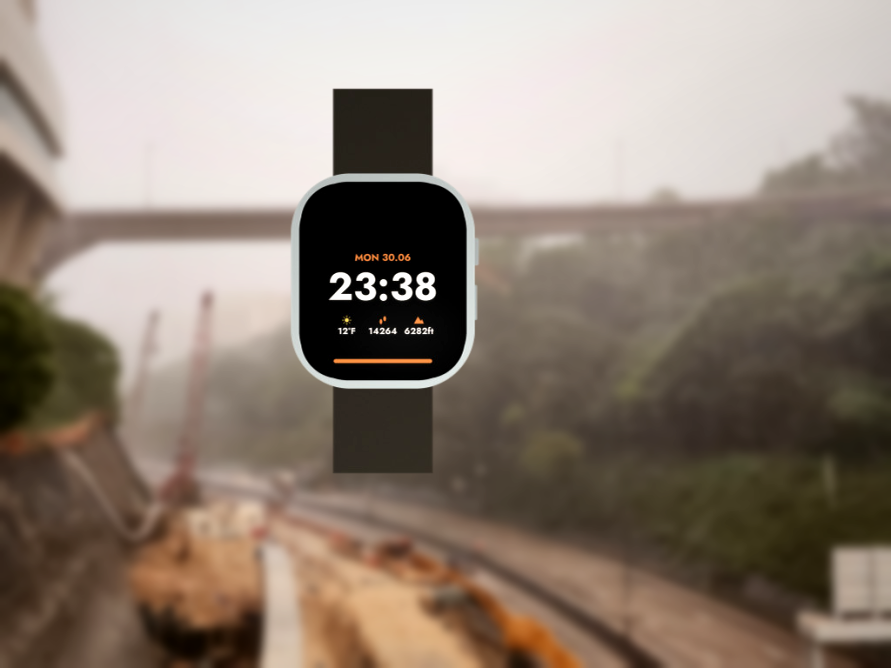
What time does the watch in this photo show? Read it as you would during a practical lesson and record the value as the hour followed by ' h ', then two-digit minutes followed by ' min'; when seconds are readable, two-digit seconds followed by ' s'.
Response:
23 h 38 min
